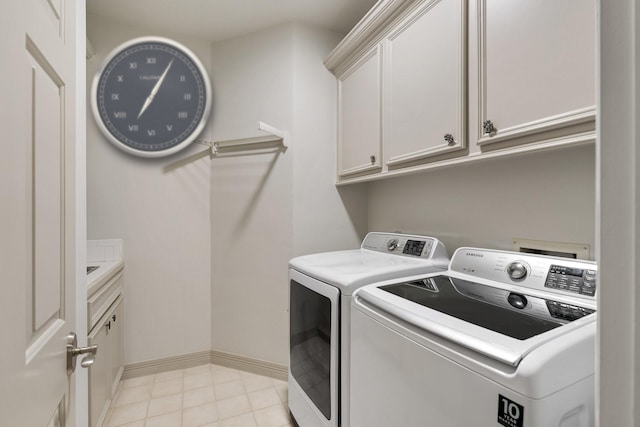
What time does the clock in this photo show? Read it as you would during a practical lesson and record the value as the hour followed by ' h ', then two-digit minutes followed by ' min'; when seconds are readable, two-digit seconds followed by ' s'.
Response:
7 h 05 min
